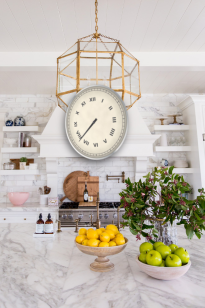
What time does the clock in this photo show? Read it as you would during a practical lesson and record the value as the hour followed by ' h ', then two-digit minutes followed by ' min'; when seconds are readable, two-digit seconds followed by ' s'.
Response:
7 h 38 min
